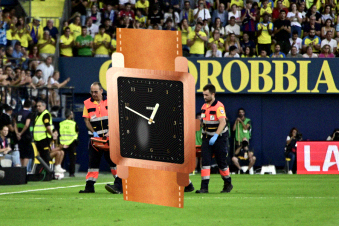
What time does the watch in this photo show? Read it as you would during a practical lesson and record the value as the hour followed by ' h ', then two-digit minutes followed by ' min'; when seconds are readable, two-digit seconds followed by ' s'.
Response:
12 h 49 min
